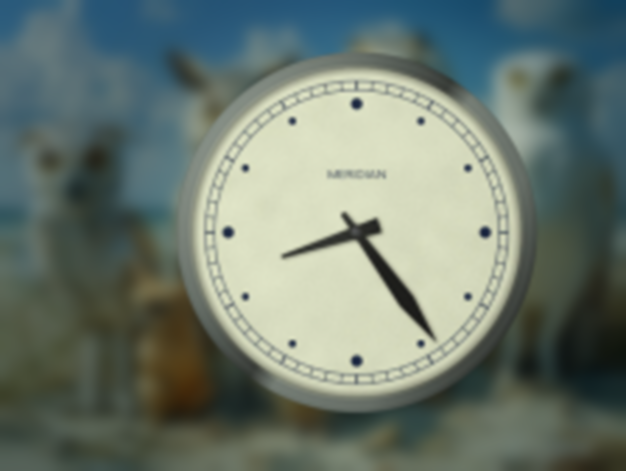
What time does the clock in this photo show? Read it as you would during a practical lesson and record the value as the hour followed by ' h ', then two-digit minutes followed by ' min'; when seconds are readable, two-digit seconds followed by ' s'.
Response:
8 h 24 min
